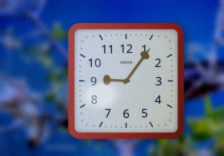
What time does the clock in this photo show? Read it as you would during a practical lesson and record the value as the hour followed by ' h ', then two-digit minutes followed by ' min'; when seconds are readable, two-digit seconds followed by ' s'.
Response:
9 h 06 min
